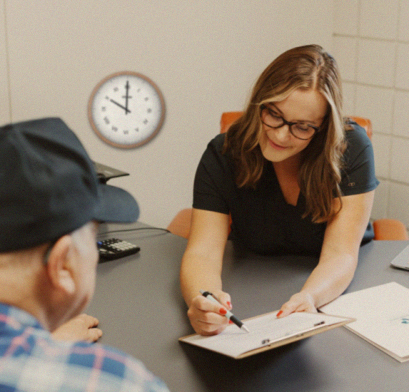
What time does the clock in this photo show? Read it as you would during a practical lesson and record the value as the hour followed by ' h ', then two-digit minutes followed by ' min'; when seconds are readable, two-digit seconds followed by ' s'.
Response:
10 h 00 min
